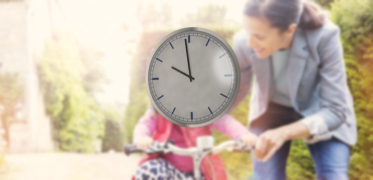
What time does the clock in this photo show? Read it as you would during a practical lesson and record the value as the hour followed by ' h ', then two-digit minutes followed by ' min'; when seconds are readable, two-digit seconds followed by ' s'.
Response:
9 h 59 min
